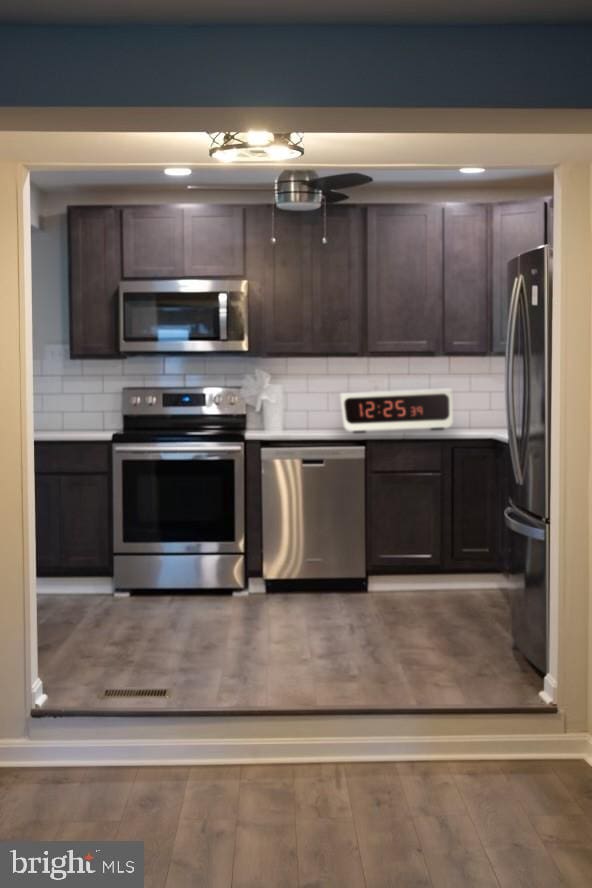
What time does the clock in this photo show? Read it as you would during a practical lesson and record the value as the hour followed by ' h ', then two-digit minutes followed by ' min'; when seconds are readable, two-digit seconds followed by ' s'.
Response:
12 h 25 min
